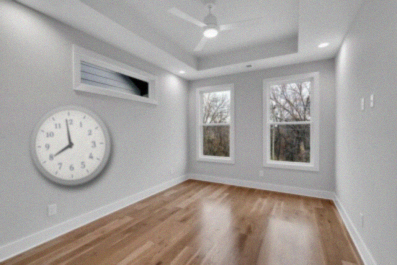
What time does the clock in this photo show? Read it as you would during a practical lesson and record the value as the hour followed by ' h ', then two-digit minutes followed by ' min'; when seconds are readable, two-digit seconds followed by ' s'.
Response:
7 h 59 min
